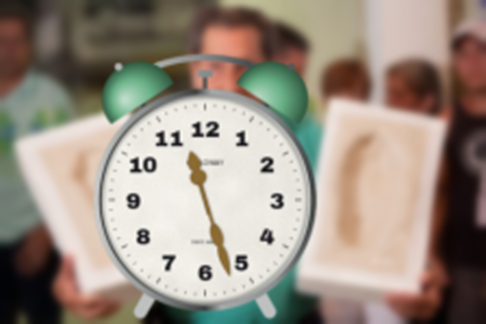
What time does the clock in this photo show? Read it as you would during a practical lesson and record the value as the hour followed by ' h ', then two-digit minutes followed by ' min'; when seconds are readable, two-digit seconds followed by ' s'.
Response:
11 h 27 min
